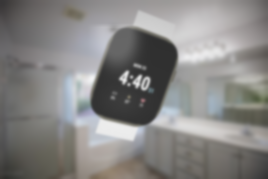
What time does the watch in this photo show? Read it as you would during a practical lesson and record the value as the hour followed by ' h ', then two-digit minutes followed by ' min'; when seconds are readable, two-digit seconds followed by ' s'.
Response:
4 h 40 min
